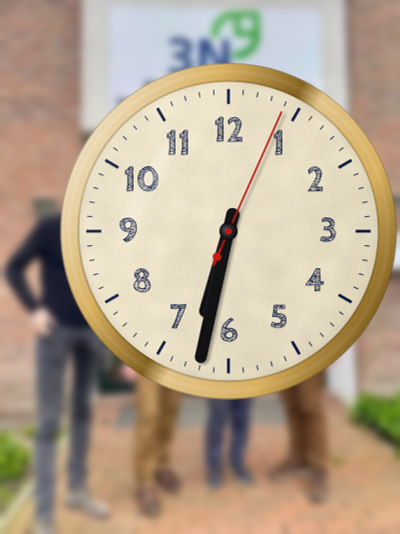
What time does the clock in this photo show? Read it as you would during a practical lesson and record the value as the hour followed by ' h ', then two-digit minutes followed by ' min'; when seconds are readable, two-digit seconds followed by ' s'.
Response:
6 h 32 min 04 s
